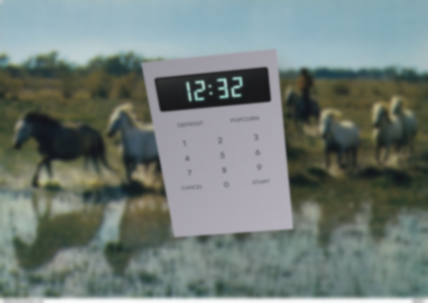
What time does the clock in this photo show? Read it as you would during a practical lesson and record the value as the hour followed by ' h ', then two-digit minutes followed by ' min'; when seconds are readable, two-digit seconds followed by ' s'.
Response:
12 h 32 min
